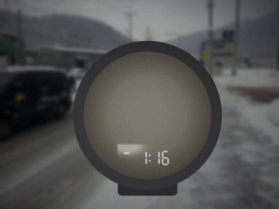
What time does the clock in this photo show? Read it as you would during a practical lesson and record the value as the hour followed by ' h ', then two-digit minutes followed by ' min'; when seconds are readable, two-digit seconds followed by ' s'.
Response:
1 h 16 min
